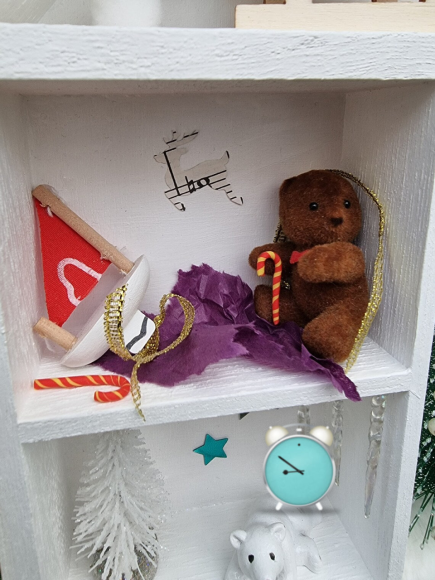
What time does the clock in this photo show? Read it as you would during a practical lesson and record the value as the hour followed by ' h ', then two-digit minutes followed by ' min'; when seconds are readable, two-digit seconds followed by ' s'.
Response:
8 h 51 min
